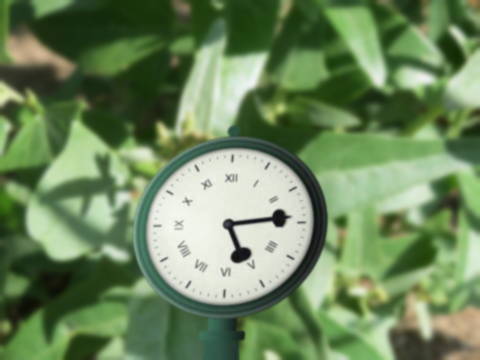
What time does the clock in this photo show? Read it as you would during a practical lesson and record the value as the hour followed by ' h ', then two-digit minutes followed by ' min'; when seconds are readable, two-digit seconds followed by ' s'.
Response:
5 h 14 min
